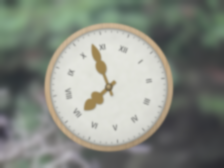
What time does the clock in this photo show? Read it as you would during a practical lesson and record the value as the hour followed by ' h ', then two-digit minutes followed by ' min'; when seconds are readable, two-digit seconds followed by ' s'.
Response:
6 h 53 min
